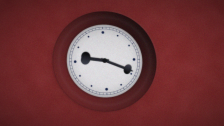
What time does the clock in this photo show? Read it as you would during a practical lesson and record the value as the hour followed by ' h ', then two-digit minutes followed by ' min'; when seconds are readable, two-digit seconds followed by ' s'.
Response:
9 h 19 min
